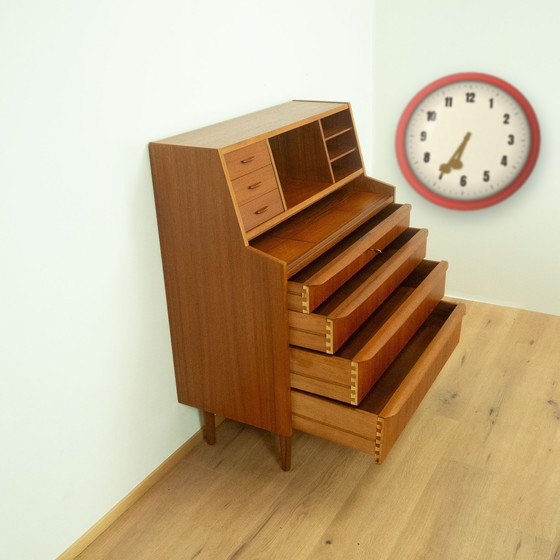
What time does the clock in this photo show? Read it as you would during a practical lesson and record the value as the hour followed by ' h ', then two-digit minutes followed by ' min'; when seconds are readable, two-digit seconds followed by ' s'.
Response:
6 h 35 min
